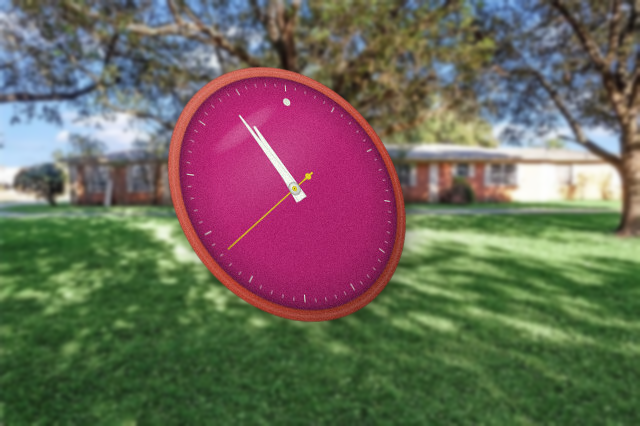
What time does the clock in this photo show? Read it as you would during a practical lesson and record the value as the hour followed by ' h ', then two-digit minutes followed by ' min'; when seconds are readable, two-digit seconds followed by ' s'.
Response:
10 h 53 min 38 s
